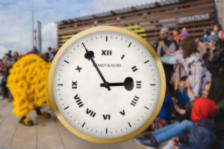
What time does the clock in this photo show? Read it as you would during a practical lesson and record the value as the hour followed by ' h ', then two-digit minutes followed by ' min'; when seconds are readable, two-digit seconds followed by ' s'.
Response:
2 h 55 min
